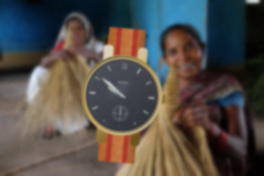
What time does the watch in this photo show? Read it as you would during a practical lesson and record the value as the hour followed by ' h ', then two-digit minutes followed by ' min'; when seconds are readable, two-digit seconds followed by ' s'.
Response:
9 h 51 min
